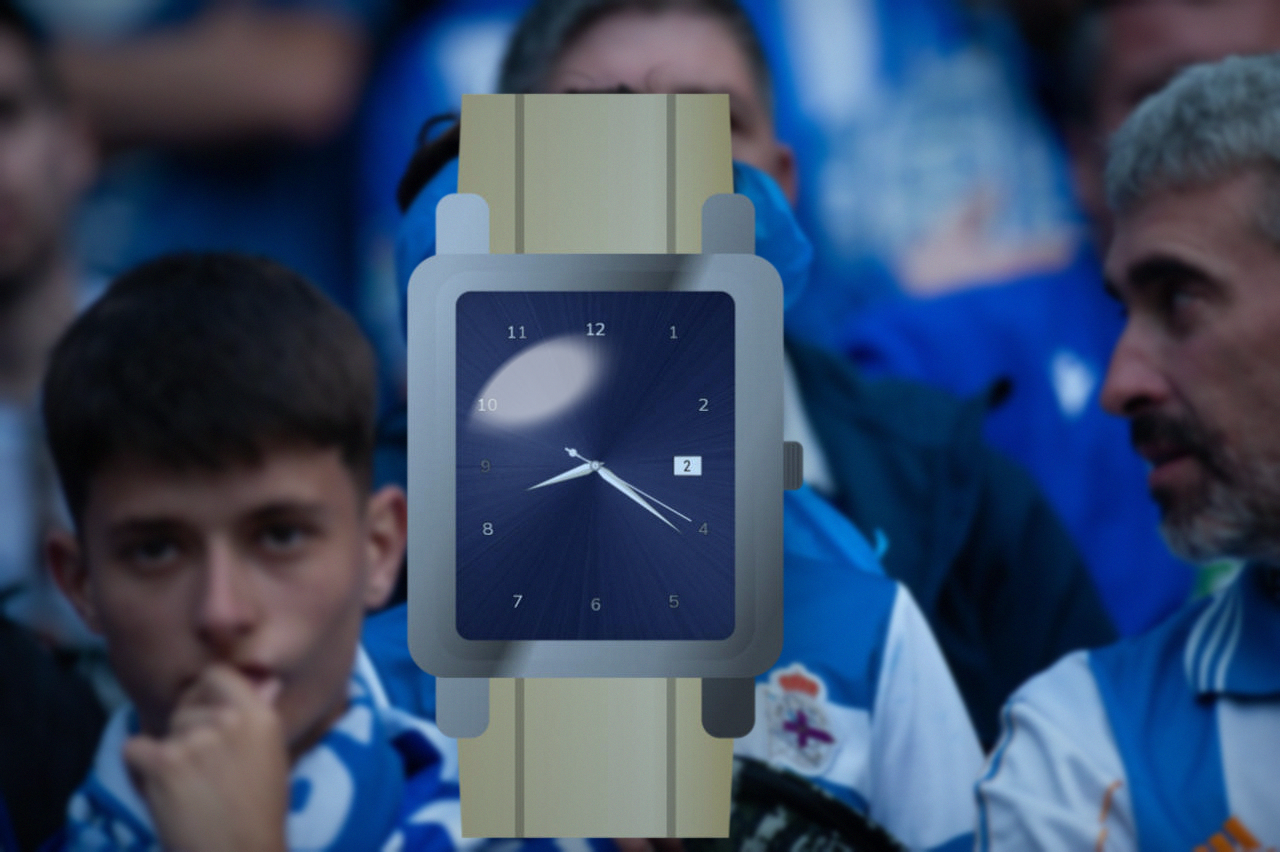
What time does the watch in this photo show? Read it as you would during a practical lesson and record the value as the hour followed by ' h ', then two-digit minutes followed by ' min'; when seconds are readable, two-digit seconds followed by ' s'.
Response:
8 h 21 min 20 s
